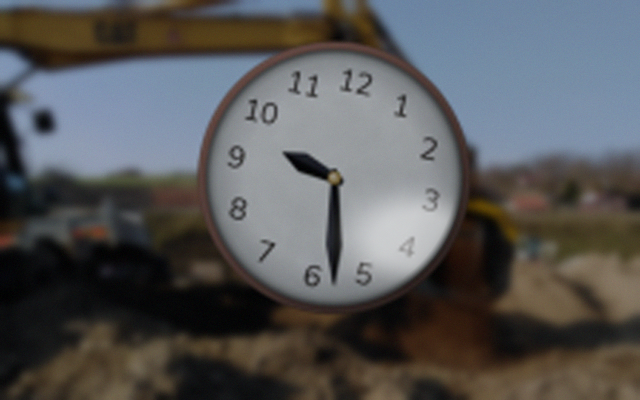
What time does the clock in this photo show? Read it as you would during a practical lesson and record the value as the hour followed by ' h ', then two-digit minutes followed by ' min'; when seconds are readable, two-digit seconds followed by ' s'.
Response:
9 h 28 min
